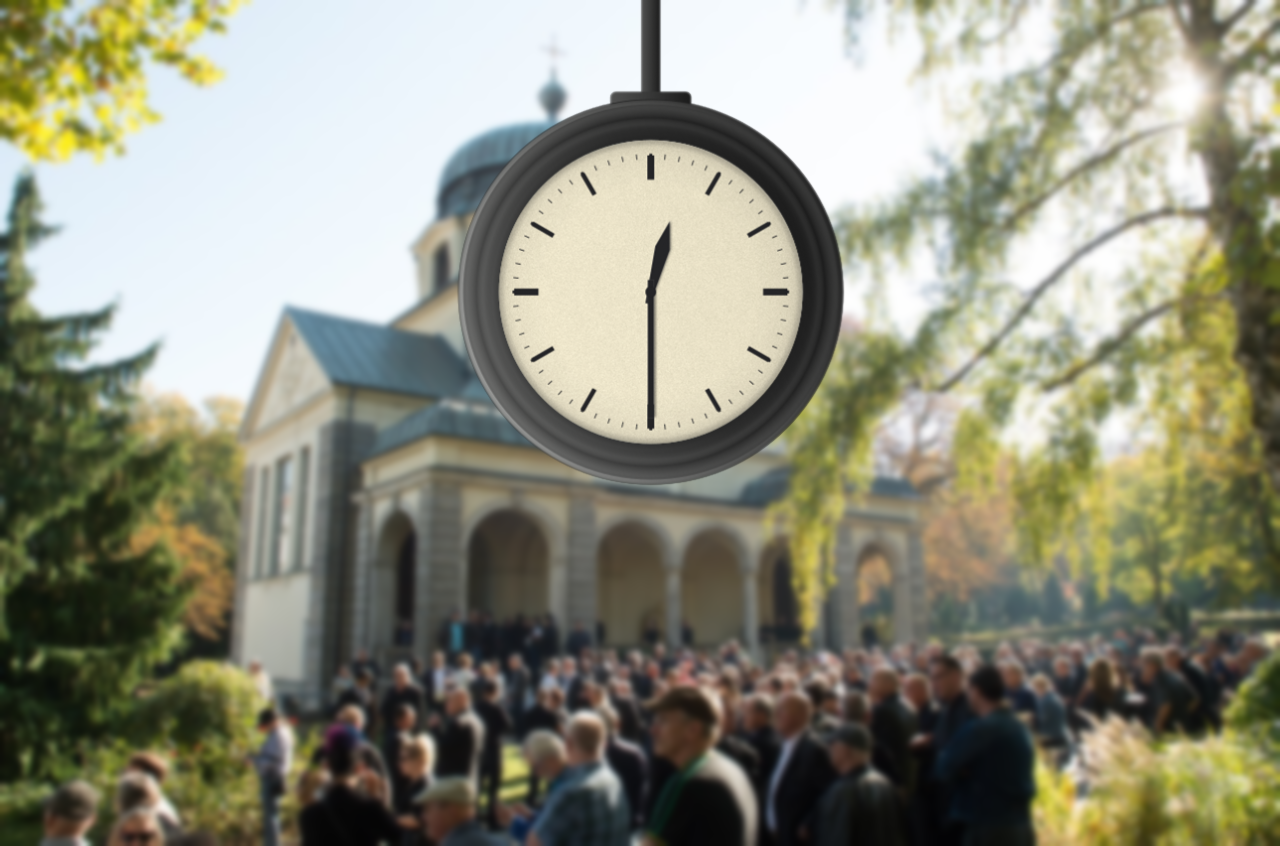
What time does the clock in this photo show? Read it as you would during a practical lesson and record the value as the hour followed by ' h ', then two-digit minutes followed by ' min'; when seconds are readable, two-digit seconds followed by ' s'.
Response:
12 h 30 min
